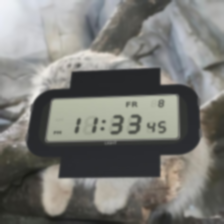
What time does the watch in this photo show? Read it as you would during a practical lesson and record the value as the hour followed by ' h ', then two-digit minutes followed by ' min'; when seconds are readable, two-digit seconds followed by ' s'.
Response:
11 h 33 min 45 s
